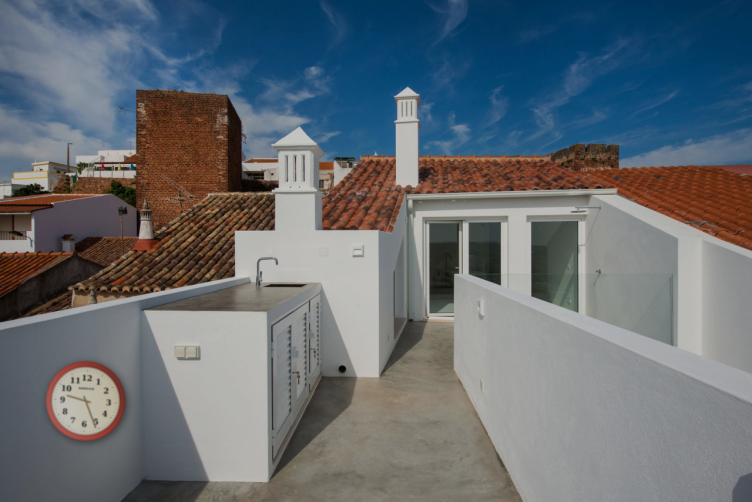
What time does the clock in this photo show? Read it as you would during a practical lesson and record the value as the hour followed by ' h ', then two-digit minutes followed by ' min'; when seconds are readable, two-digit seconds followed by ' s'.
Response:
9 h 26 min
